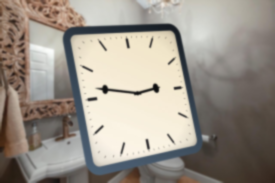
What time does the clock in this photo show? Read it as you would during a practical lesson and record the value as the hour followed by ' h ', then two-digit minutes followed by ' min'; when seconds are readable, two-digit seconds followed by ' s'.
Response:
2 h 47 min
